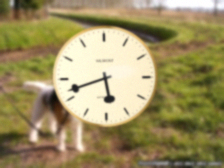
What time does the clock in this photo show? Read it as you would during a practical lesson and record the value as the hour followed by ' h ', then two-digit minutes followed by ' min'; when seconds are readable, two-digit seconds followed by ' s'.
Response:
5 h 42 min
